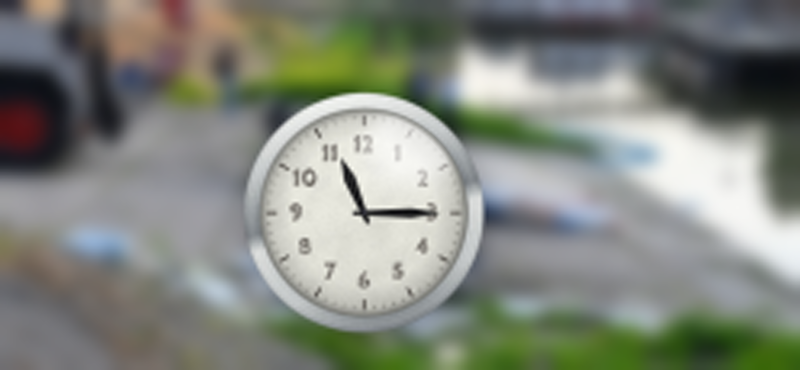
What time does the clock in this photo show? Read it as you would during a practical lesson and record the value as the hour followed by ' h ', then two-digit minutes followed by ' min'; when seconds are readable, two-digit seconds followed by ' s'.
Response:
11 h 15 min
